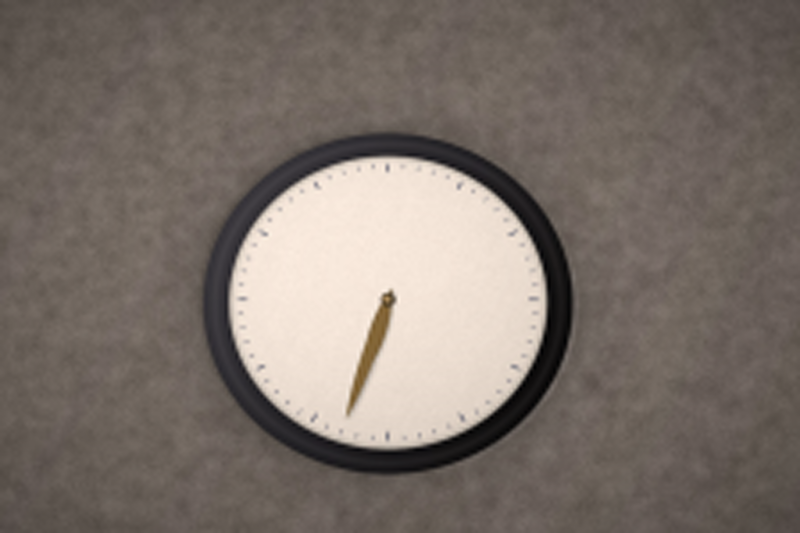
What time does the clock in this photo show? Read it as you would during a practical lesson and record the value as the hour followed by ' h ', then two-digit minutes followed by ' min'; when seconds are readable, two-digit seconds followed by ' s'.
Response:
6 h 33 min
